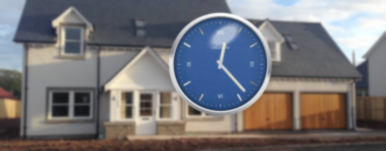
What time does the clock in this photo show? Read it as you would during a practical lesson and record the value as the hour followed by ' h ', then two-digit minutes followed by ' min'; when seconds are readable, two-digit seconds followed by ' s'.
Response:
12 h 23 min
